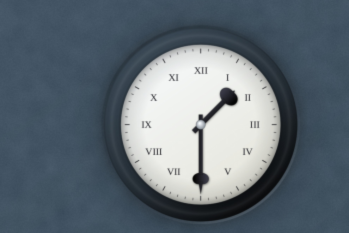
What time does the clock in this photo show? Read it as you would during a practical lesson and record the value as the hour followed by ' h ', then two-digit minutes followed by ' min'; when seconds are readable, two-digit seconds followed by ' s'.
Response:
1 h 30 min
